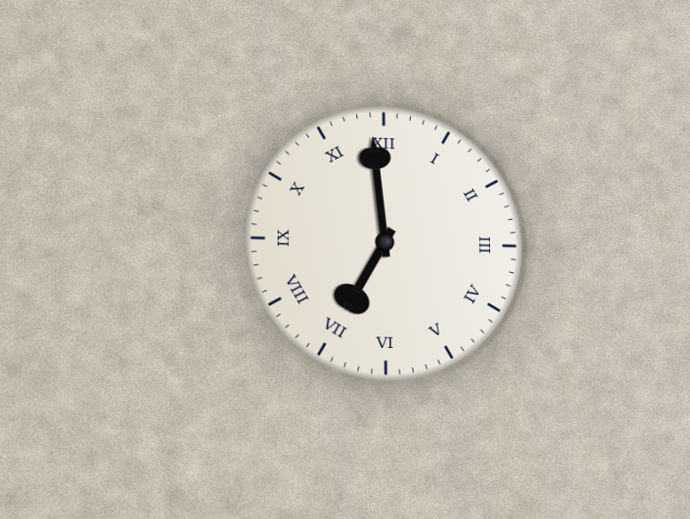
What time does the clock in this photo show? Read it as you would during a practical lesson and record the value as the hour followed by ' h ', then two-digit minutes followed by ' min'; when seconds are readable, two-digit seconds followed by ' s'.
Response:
6 h 59 min
